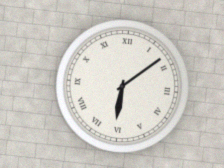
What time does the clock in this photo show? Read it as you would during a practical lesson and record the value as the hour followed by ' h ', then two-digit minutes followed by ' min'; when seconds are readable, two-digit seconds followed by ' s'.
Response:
6 h 08 min
